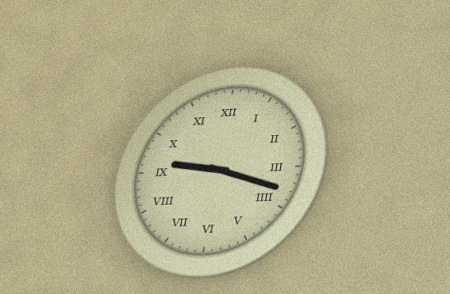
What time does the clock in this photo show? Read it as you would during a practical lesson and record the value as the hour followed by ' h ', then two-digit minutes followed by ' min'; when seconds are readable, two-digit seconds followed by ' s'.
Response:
9 h 18 min
